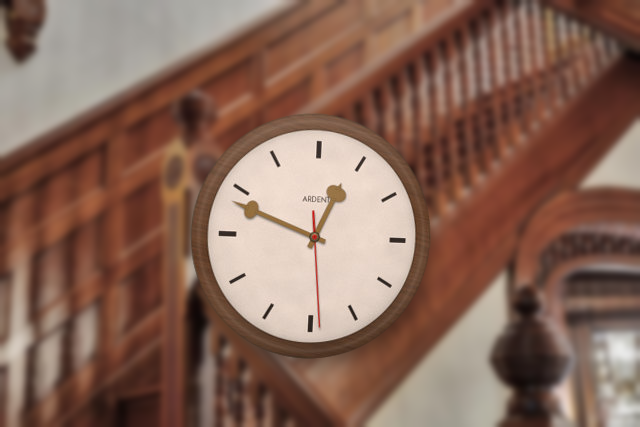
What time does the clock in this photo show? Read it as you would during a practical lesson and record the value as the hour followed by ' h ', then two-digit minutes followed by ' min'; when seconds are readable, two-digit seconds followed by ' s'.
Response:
12 h 48 min 29 s
